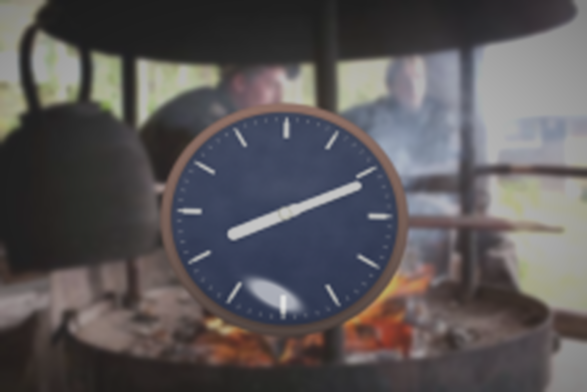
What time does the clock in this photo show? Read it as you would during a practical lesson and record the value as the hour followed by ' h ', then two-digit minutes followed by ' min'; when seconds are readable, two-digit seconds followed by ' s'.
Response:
8 h 11 min
